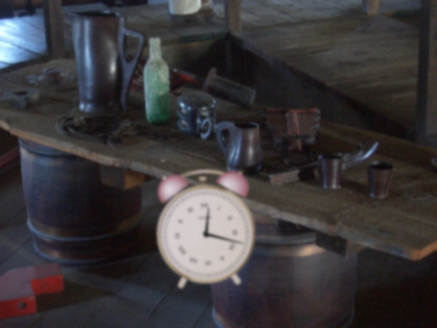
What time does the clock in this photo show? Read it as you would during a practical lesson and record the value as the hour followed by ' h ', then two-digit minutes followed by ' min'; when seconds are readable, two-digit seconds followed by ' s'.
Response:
12 h 18 min
